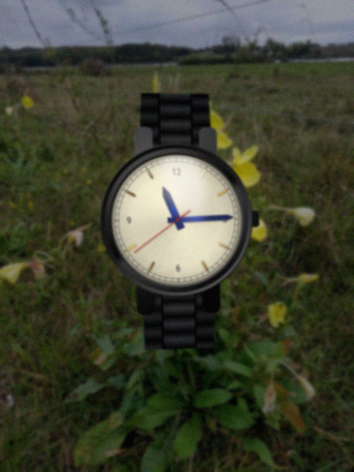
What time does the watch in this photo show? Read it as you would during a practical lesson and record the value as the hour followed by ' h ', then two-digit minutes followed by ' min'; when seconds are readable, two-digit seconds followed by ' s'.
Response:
11 h 14 min 39 s
